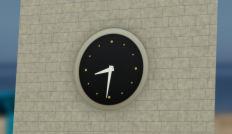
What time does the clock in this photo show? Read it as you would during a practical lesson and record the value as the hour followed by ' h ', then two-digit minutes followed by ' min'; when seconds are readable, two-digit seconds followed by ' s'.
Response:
8 h 31 min
